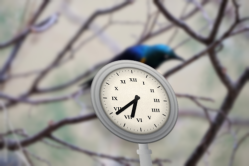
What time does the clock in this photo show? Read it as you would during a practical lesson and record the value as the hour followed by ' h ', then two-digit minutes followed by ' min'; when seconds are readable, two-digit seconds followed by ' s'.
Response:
6 h 39 min
